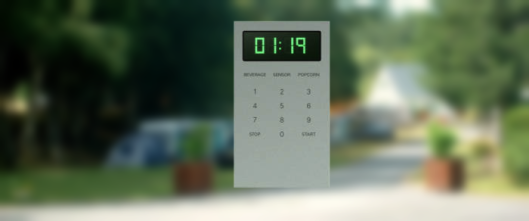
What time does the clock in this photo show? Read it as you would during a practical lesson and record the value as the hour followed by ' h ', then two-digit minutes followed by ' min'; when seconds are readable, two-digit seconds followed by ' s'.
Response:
1 h 19 min
